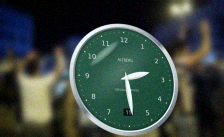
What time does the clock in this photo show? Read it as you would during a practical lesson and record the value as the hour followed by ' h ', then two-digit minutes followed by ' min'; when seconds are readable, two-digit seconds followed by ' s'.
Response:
2 h 29 min
